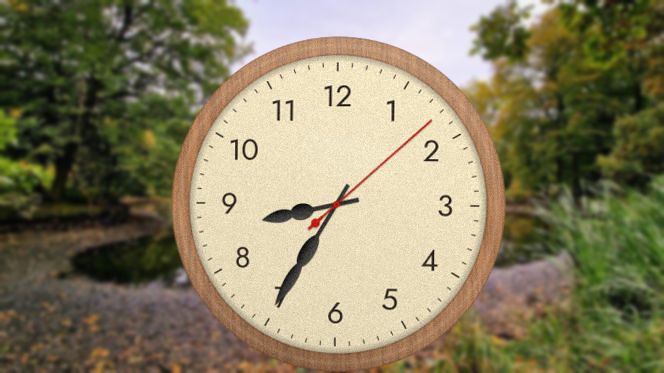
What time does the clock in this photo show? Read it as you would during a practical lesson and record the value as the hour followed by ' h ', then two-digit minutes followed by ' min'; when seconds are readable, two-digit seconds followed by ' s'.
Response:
8 h 35 min 08 s
